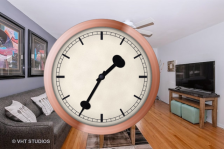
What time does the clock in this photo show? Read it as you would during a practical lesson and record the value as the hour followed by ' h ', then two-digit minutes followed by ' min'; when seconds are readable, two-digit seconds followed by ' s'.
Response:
1 h 35 min
